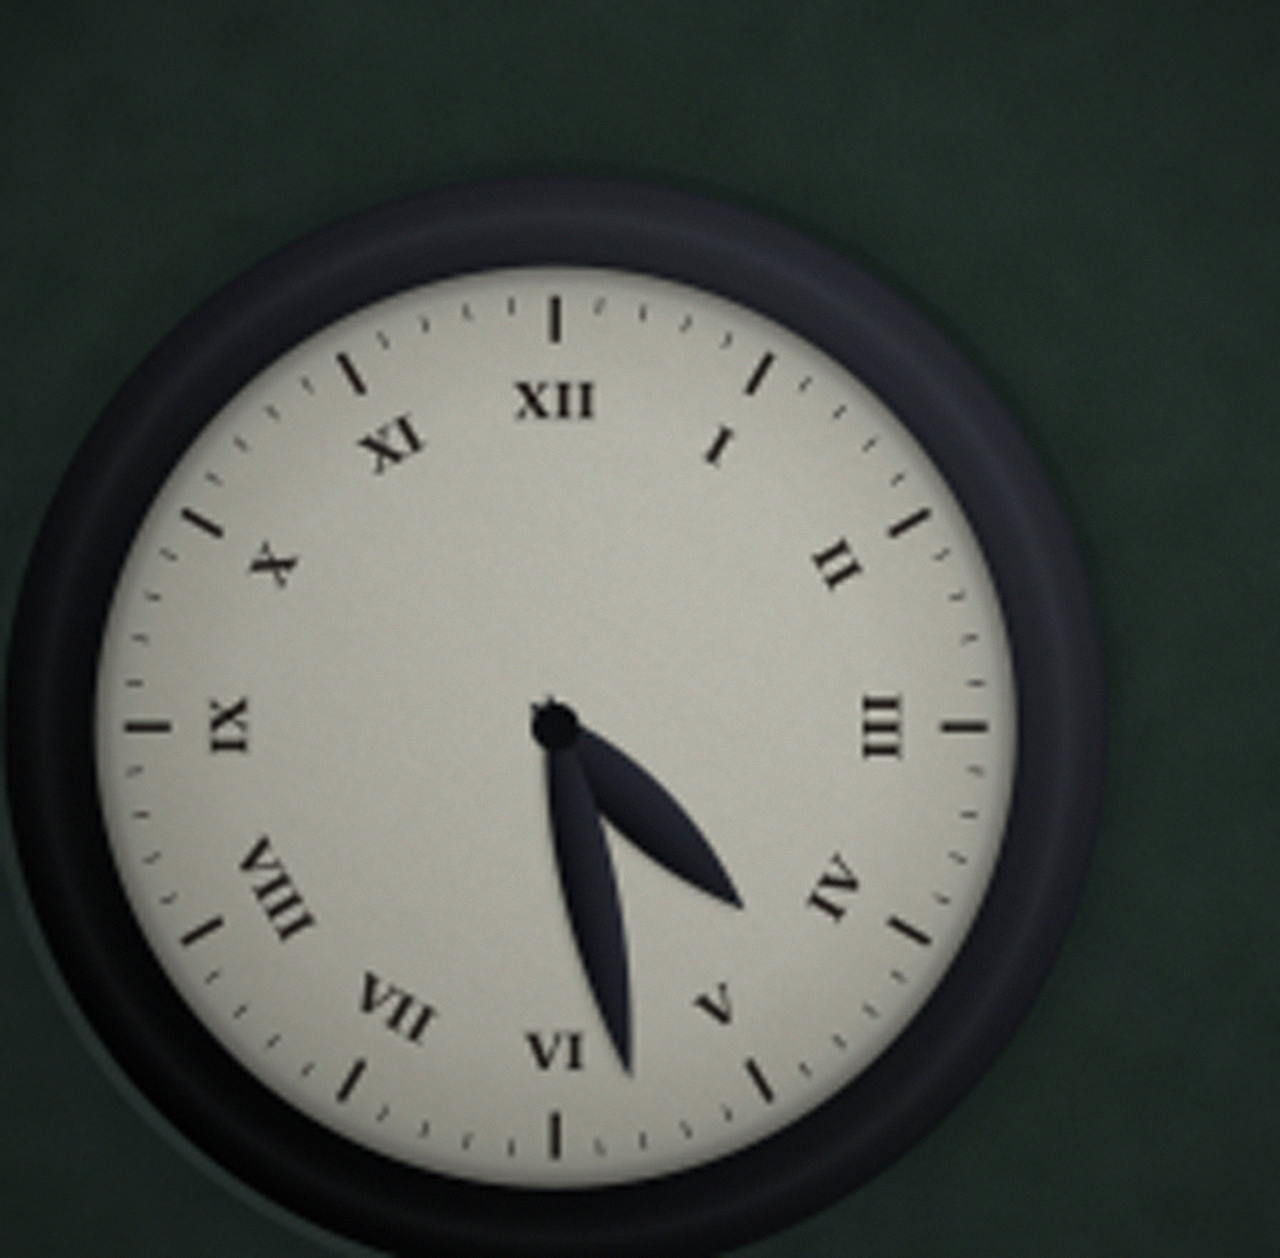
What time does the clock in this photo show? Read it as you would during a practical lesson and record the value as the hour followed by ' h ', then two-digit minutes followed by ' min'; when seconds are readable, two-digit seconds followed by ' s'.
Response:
4 h 28 min
